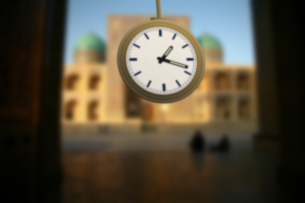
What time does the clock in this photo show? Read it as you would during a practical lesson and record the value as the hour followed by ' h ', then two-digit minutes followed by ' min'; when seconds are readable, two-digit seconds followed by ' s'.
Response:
1 h 18 min
